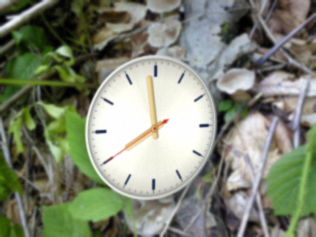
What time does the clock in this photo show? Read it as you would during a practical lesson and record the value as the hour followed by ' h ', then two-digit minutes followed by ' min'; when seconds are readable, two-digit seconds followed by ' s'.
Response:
7 h 58 min 40 s
